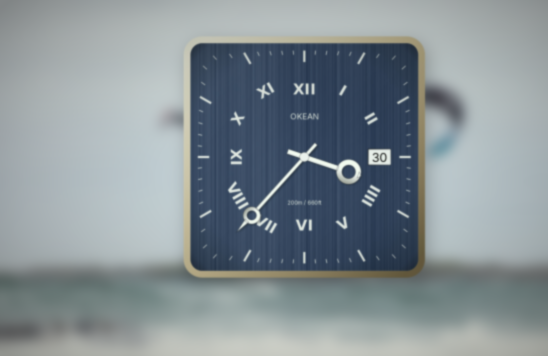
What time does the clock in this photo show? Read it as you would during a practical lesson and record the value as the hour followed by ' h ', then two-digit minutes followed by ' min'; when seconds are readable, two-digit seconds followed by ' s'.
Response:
3 h 37 min
